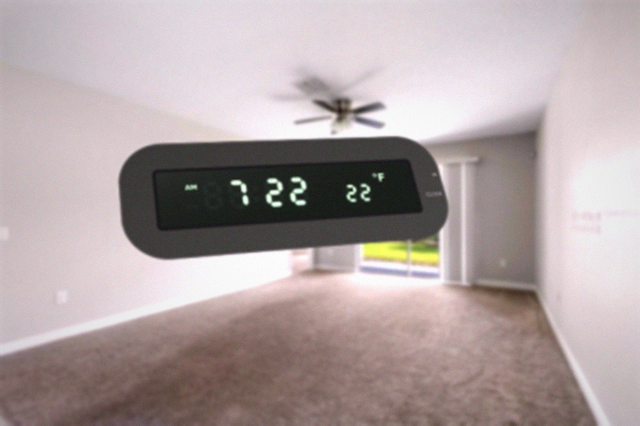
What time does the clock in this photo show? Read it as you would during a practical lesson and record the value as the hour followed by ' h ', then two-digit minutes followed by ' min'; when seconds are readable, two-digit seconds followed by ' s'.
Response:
7 h 22 min
